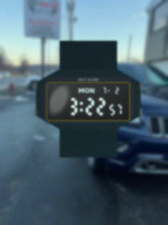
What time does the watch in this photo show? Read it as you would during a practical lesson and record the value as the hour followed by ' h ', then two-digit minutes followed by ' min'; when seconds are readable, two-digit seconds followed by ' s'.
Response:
3 h 22 min 57 s
